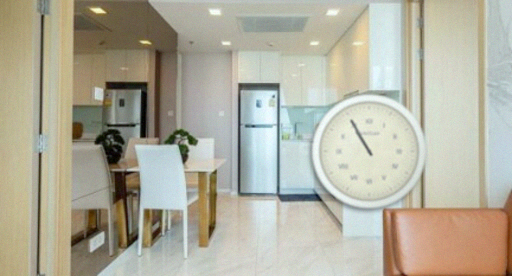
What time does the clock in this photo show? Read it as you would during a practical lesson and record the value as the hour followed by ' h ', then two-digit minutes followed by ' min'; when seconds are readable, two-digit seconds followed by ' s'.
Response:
10 h 55 min
